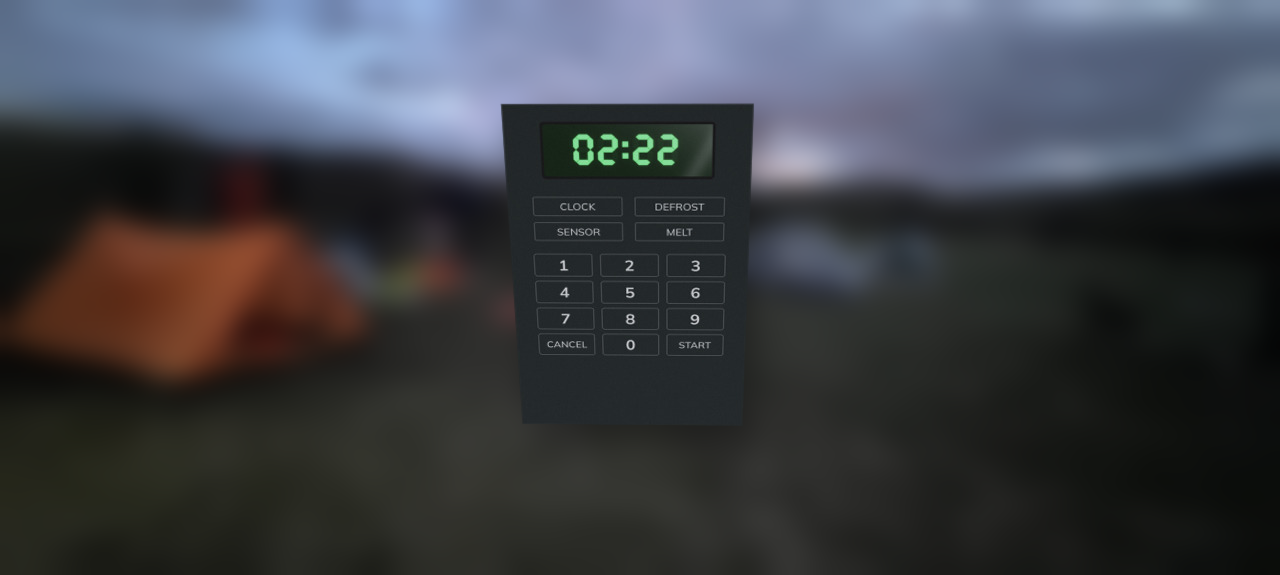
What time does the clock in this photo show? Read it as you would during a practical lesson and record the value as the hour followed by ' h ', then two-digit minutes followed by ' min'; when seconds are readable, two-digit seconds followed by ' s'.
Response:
2 h 22 min
